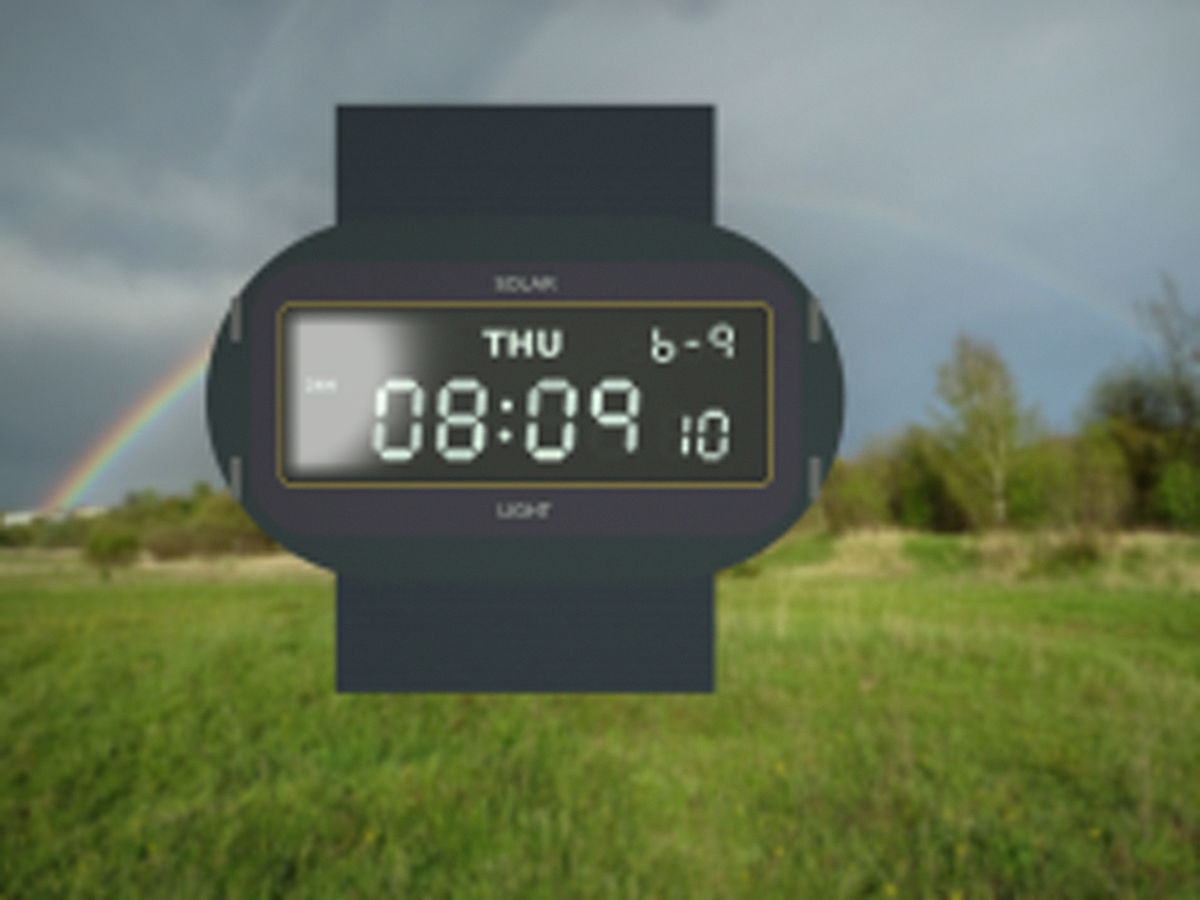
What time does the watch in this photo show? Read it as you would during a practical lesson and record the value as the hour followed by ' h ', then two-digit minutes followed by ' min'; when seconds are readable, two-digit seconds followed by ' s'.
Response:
8 h 09 min 10 s
